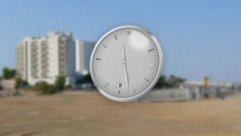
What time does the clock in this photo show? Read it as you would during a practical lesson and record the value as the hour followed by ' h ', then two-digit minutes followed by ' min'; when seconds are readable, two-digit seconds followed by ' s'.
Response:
11 h 27 min
